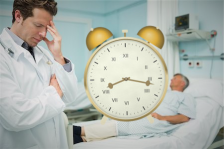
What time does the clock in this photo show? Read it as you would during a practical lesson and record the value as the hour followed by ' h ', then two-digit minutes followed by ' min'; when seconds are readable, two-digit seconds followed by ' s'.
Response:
8 h 17 min
